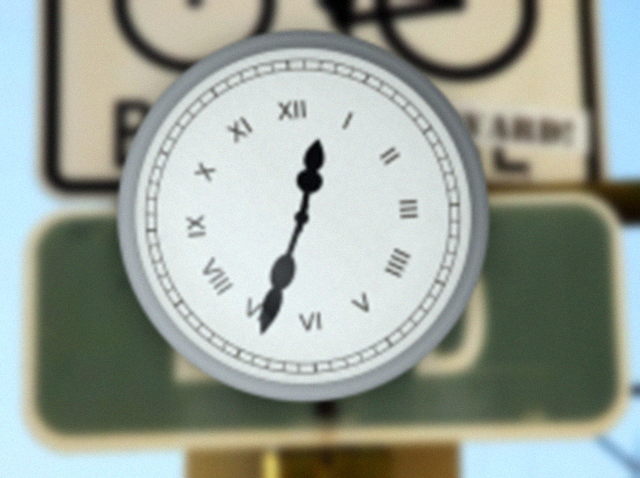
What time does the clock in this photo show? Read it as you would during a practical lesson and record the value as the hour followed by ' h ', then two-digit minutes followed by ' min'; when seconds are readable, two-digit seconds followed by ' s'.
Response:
12 h 34 min
